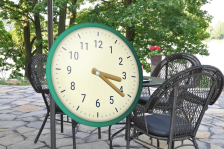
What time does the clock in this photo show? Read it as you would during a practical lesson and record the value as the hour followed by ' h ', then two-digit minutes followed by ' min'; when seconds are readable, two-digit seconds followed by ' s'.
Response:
3 h 21 min
